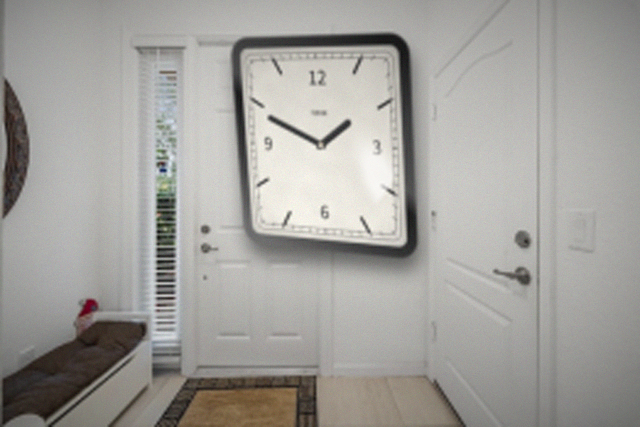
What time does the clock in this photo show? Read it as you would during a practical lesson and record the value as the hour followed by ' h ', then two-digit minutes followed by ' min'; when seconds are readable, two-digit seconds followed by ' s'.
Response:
1 h 49 min
